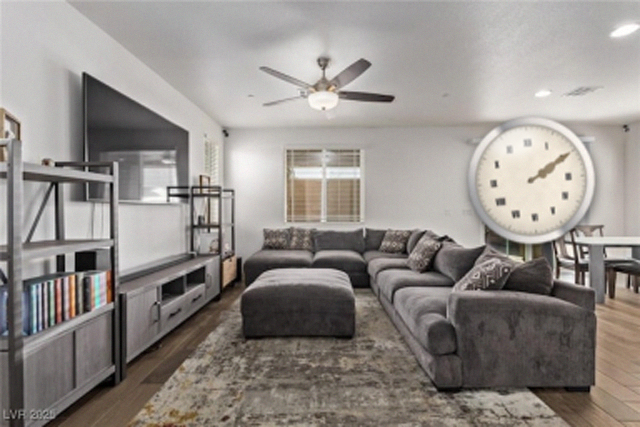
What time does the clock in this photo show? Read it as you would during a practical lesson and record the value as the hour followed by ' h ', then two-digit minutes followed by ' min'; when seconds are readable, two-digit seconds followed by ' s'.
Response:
2 h 10 min
